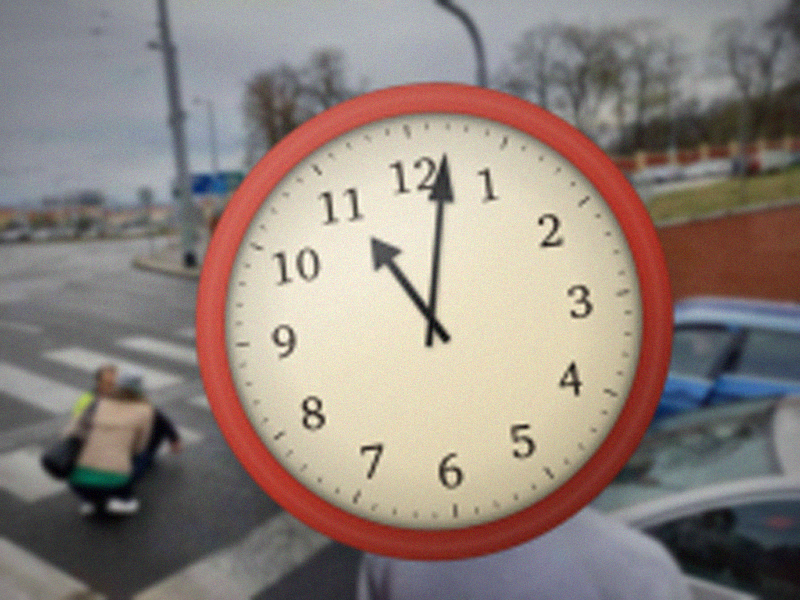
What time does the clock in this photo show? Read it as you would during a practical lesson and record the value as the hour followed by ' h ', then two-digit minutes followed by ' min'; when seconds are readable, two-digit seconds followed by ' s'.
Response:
11 h 02 min
